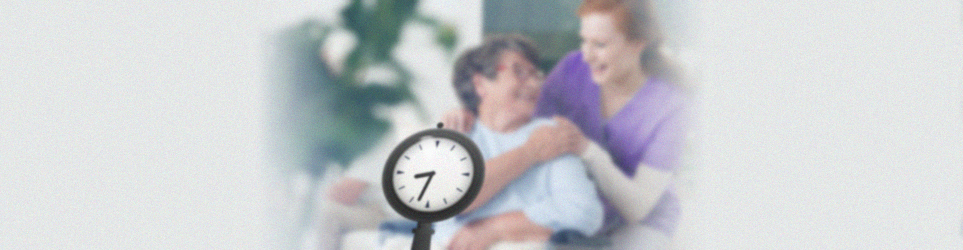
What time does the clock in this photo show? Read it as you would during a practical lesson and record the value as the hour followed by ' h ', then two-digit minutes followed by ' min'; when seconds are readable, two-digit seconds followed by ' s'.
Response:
8 h 33 min
